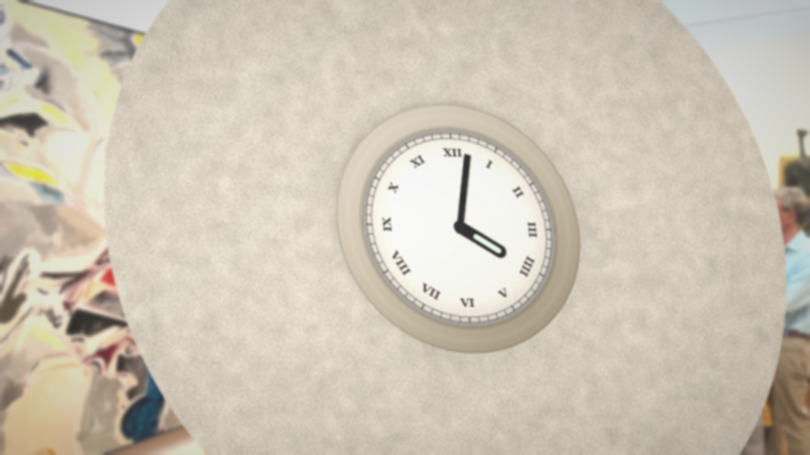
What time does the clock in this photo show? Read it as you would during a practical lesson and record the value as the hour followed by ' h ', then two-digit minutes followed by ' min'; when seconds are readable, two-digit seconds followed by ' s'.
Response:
4 h 02 min
